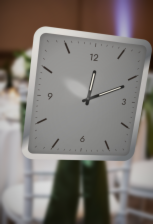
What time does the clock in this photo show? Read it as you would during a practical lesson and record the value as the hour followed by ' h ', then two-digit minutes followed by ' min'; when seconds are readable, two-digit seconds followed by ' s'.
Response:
12 h 11 min
